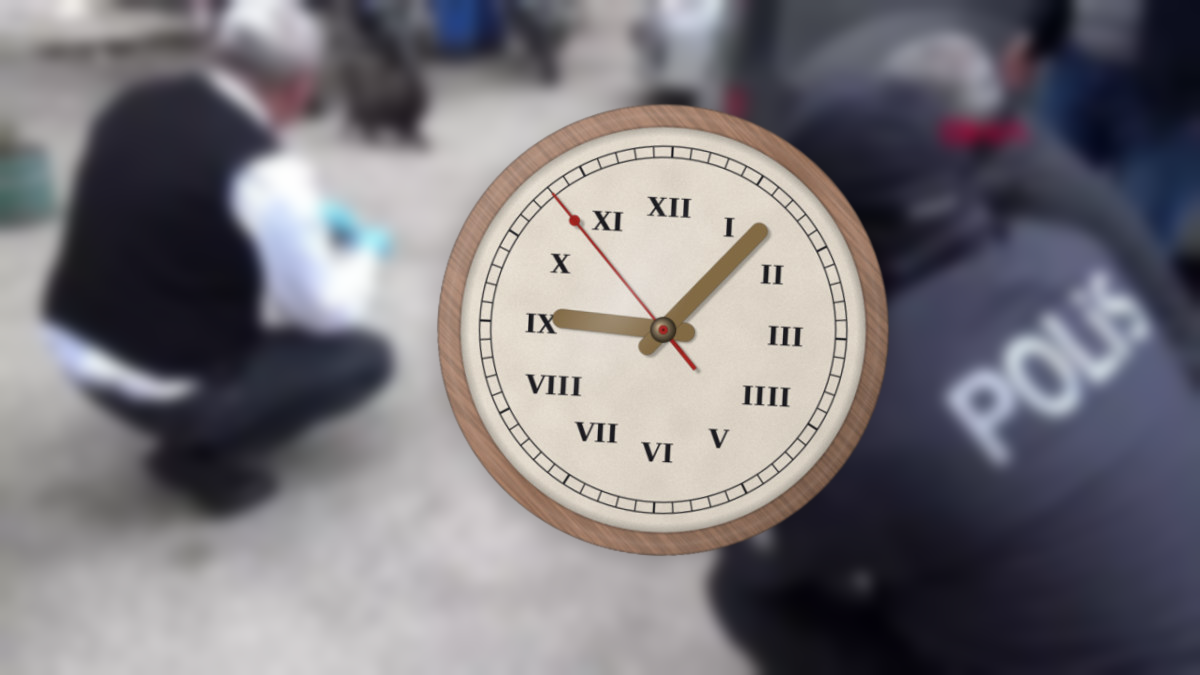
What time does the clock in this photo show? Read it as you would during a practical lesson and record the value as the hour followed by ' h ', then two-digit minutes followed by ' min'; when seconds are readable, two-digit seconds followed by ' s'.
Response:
9 h 06 min 53 s
